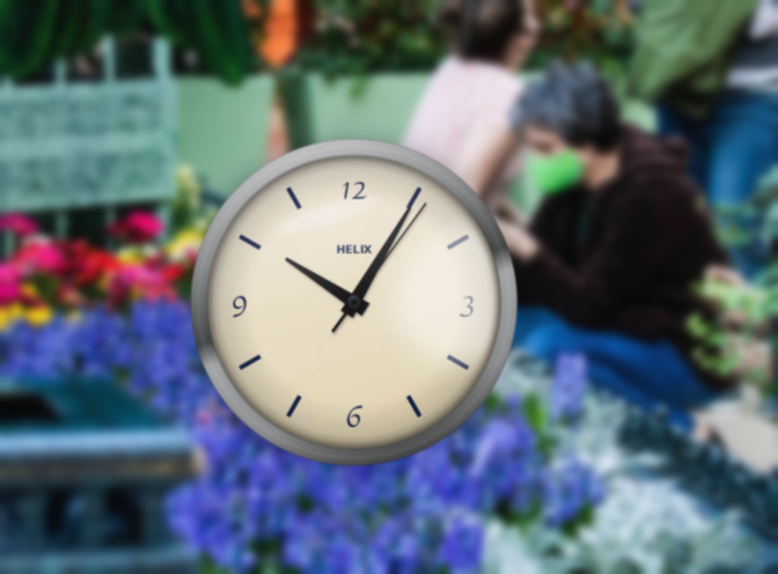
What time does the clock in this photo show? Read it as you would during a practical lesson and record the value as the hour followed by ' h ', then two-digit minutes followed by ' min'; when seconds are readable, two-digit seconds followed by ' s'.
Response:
10 h 05 min 06 s
